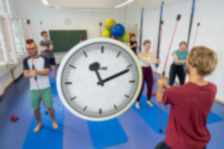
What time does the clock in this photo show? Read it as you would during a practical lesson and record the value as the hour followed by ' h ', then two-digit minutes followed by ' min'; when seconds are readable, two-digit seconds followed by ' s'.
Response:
11 h 11 min
